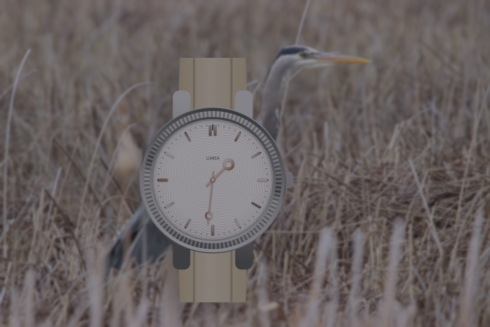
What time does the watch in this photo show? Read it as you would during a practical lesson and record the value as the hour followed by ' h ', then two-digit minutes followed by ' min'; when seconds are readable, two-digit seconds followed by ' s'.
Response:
1 h 31 min
